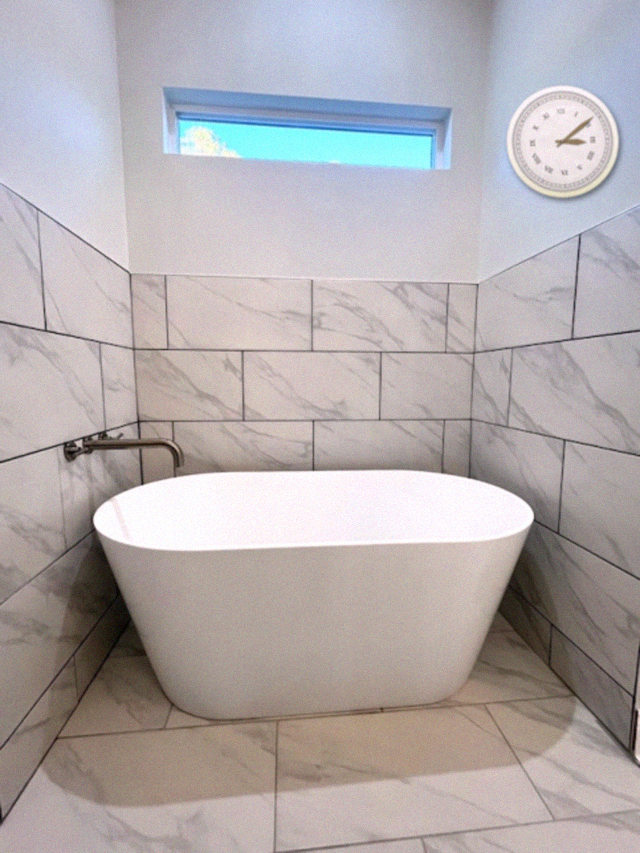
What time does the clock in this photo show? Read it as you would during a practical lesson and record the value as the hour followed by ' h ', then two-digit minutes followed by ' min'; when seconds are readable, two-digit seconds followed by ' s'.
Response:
3 h 09 min
